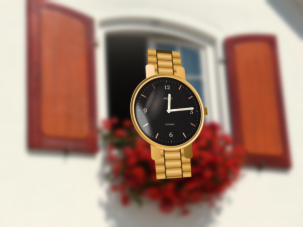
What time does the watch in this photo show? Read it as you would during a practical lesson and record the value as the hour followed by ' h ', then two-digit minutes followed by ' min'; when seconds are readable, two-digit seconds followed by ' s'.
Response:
12 h 14 min
